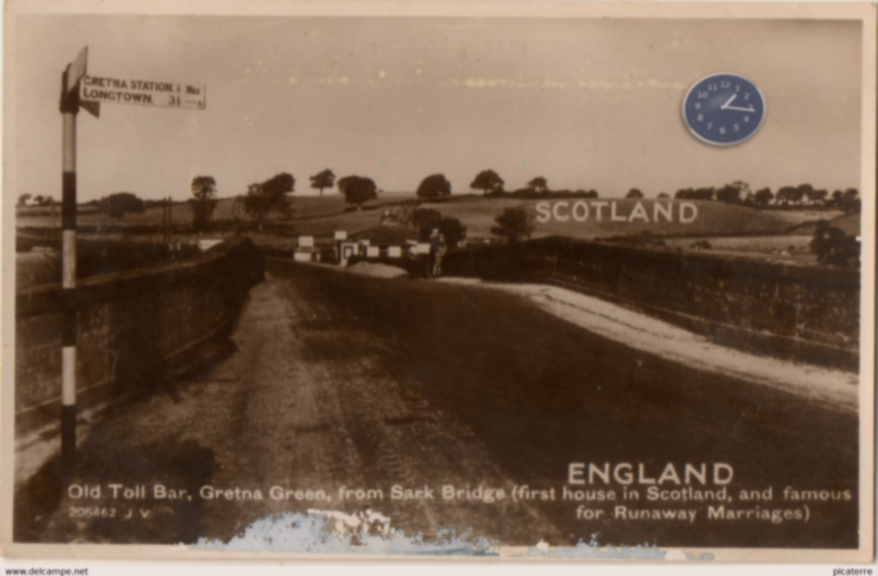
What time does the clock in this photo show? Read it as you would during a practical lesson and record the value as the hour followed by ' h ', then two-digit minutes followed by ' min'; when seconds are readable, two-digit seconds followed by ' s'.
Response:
1 h 16 min
